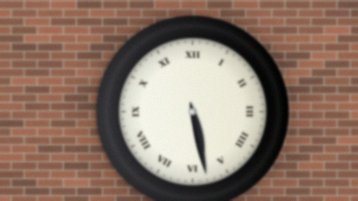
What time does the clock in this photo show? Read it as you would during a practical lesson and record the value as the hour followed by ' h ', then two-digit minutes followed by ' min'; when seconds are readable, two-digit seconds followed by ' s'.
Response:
5 h 28 min
